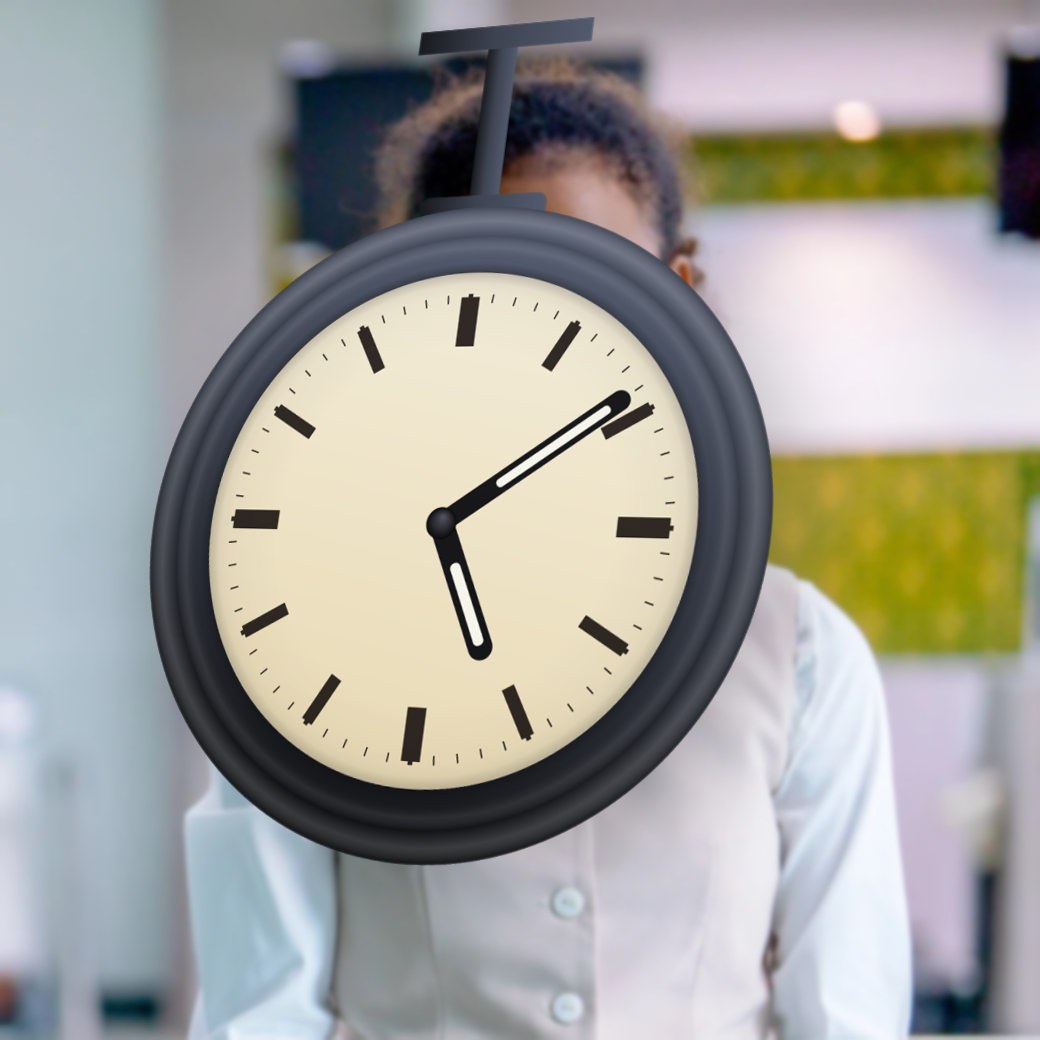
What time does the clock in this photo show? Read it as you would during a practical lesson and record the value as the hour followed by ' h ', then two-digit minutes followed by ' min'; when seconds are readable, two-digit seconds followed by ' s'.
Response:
5 h 09 min
